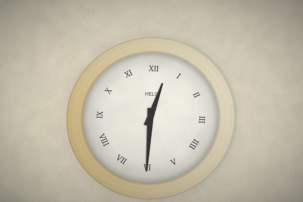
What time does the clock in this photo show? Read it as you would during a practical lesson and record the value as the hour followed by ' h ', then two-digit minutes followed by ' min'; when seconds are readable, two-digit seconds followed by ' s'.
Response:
12 h 30 min
